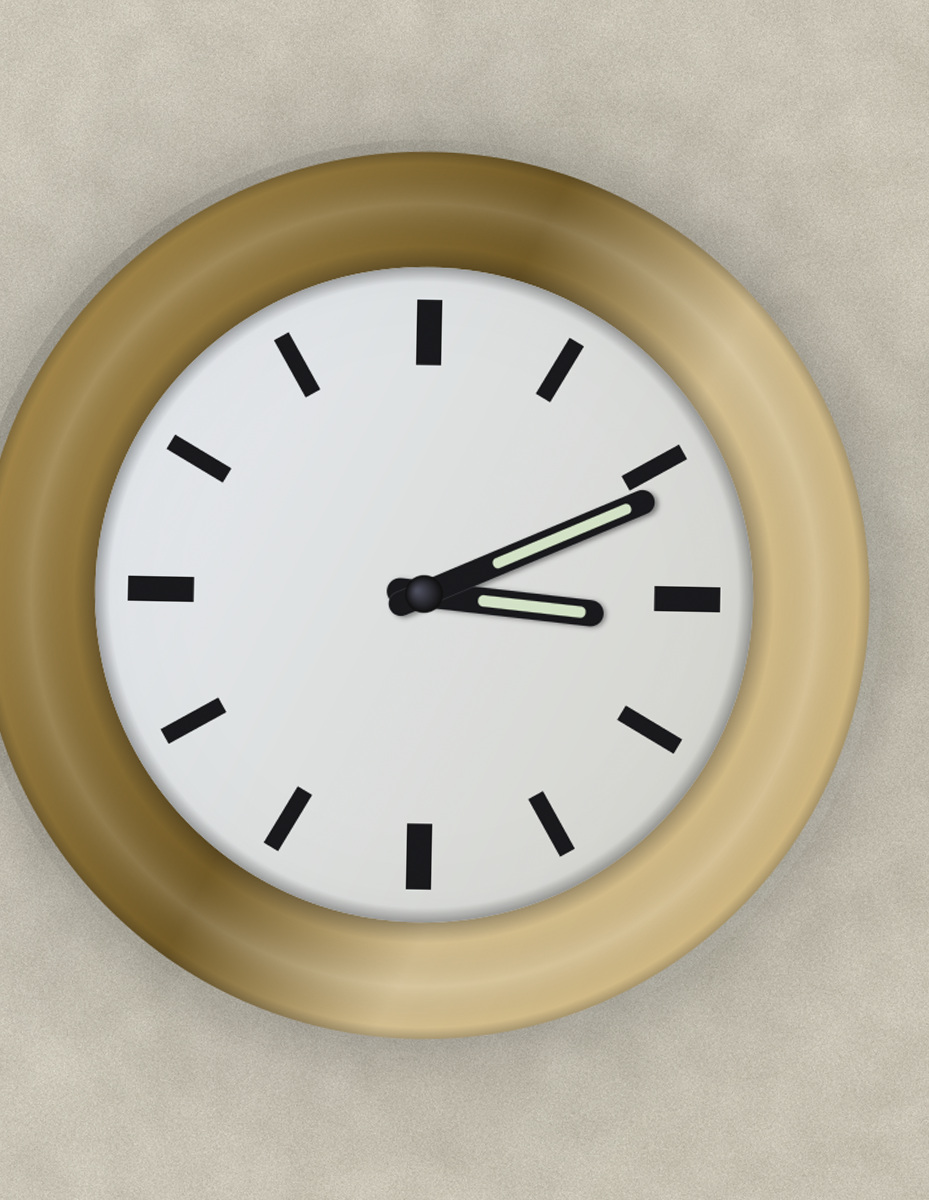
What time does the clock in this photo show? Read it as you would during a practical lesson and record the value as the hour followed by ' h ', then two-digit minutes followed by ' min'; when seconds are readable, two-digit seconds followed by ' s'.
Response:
3 h 11 min
